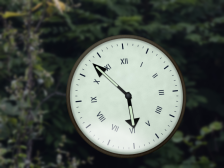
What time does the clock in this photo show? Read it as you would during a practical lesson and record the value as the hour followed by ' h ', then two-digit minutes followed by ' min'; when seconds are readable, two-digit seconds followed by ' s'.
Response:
5 h 53 min
